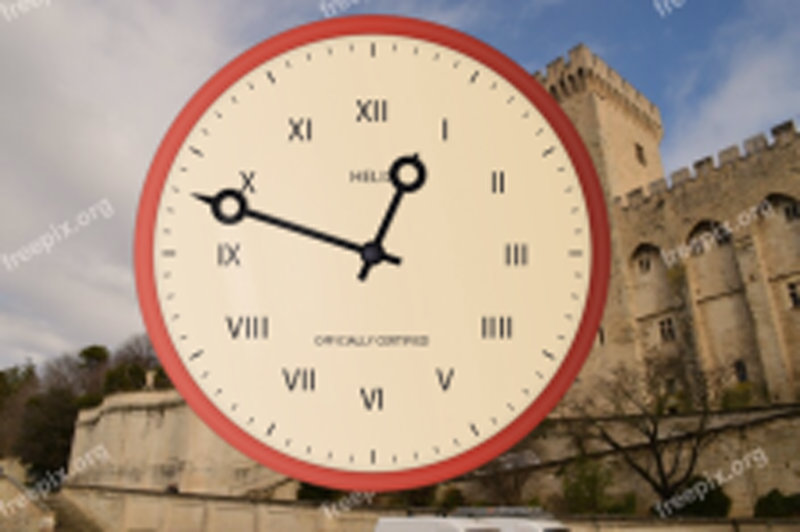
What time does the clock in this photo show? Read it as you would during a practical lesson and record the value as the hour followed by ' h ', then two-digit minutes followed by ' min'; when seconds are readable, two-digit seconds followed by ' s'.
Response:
12 h 48 min
